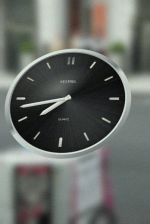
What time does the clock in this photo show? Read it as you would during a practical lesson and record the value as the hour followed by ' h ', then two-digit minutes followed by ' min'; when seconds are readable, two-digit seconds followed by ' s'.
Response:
7 h 43 min
